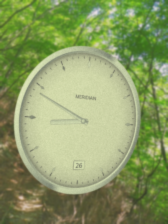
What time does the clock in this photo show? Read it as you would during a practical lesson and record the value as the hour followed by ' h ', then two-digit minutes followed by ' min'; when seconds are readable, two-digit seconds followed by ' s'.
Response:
8 h 49 min
